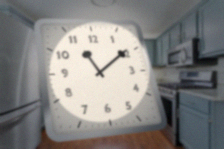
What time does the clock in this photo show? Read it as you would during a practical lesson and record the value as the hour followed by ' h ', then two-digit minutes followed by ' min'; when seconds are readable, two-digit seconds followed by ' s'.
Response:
11 h 09 min
